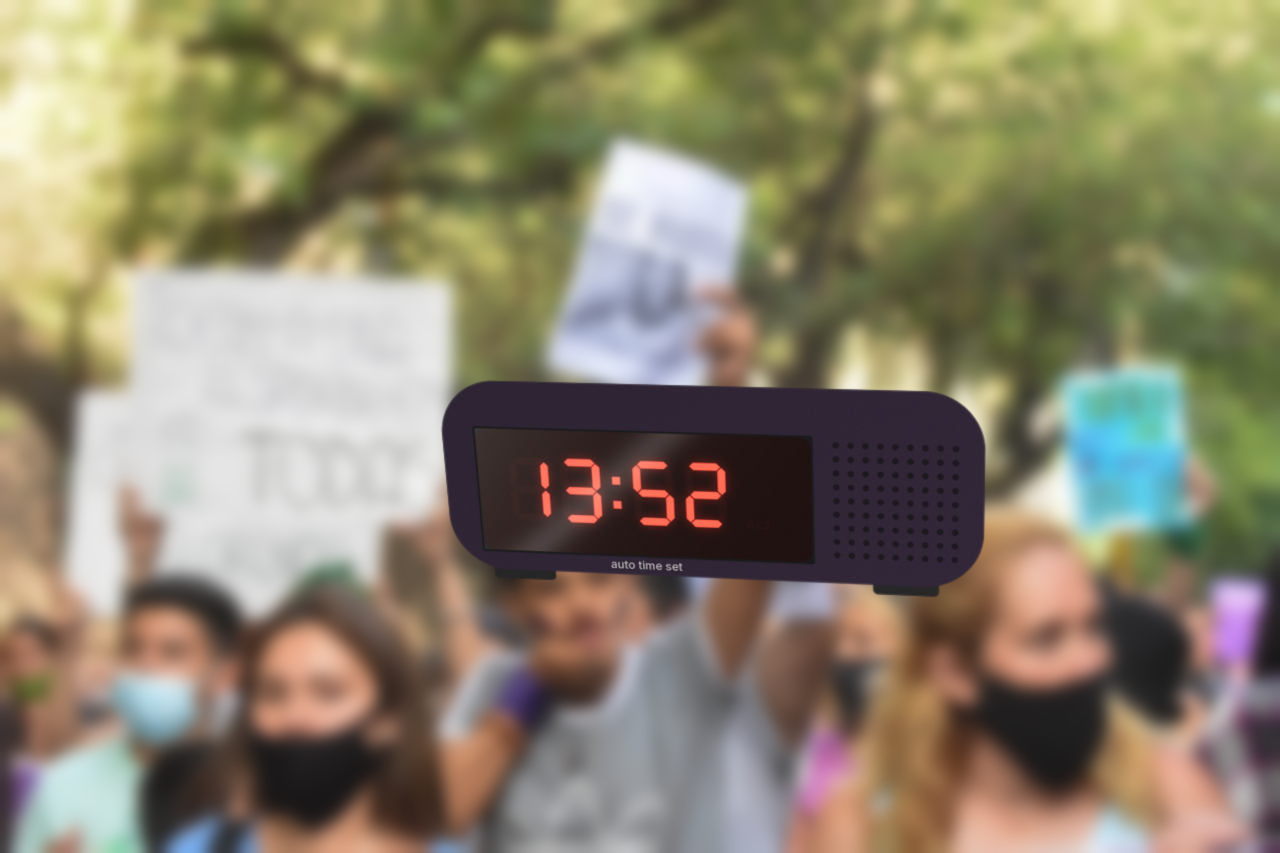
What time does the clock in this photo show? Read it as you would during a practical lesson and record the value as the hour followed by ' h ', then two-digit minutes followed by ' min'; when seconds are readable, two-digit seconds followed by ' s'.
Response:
13 h 52 min
